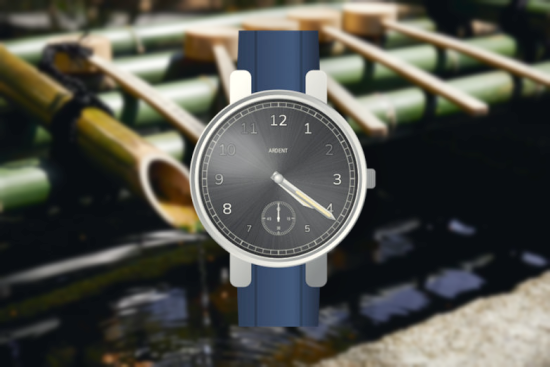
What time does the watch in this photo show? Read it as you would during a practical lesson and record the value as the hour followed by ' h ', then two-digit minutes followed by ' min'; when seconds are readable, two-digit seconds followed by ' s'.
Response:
4 h 21 min
